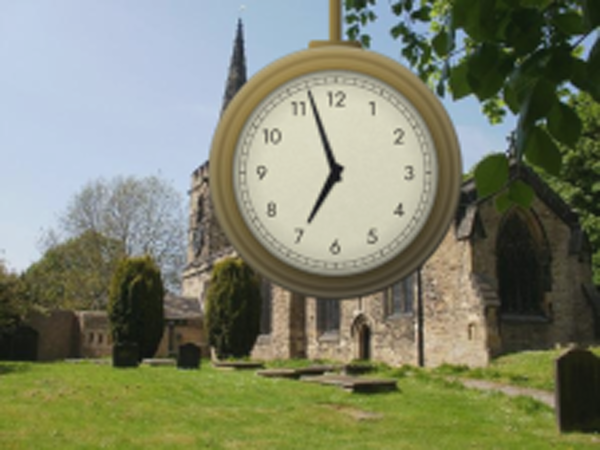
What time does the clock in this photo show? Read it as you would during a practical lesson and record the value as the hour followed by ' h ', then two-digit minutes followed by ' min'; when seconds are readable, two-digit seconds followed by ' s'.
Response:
6 h 57 min
